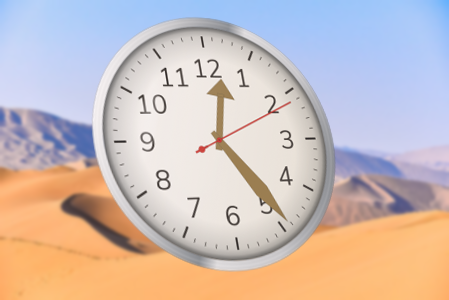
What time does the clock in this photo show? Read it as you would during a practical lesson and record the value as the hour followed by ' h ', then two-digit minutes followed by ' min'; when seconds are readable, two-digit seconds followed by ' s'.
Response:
12 h 24 min 11 s
